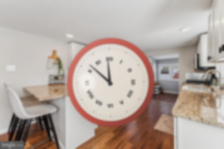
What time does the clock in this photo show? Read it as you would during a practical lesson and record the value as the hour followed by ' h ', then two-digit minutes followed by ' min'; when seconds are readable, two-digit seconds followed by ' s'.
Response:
11 h 52 min
